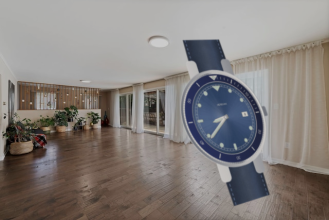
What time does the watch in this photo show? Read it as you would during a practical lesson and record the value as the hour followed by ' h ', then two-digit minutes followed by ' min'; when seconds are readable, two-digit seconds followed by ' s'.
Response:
8 h 39 min
